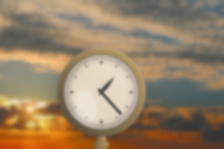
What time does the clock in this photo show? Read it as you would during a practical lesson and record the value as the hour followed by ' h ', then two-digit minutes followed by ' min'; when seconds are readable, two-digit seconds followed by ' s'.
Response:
1 h 23 min
